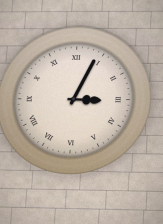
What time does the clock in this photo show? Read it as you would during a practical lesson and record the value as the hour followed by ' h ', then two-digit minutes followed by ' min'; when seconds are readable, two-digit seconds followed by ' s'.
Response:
3 h 04 min
